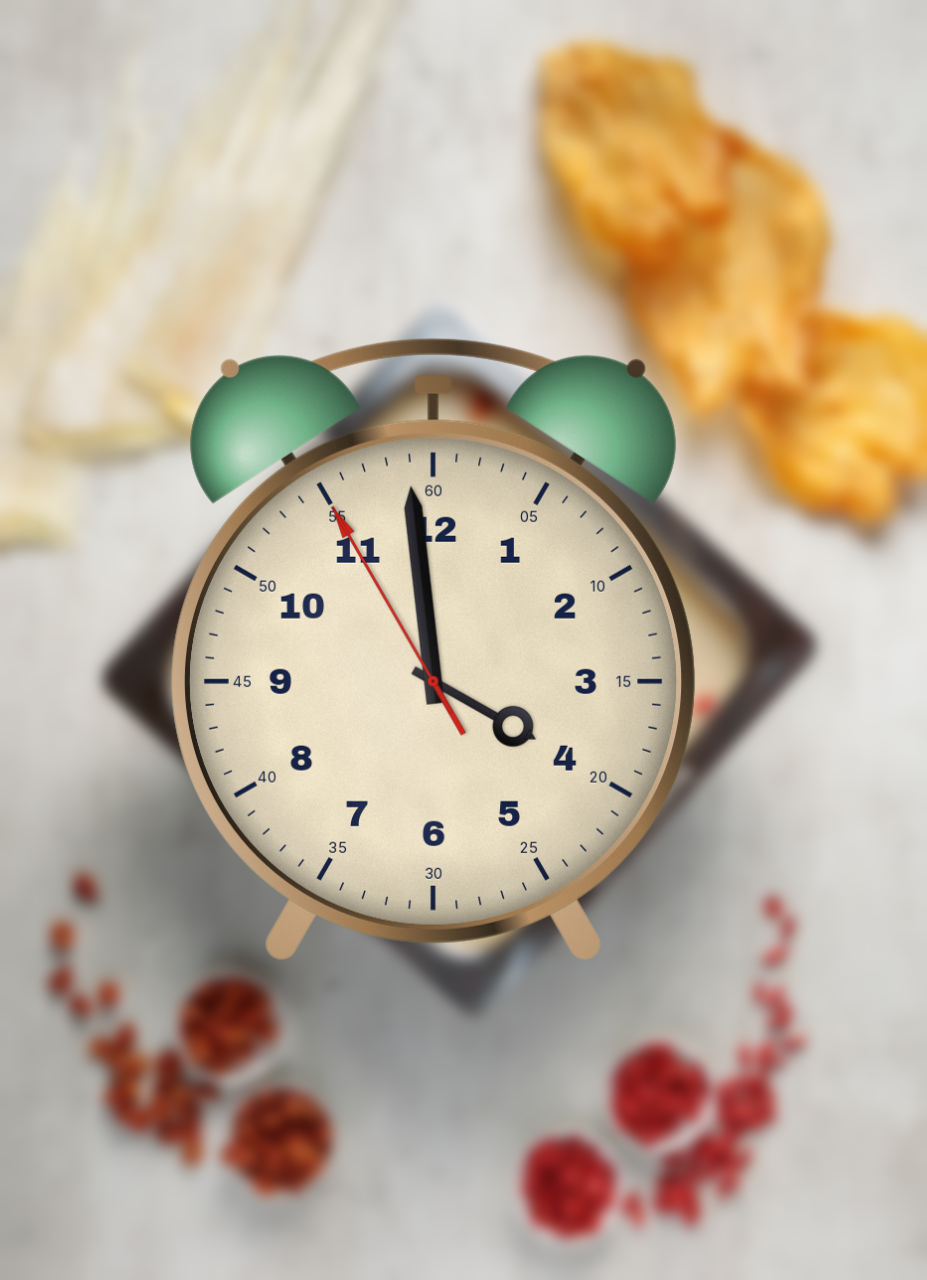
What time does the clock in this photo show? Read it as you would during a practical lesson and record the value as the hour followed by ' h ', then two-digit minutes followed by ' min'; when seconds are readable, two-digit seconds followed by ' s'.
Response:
3 h 58 min 55 s
